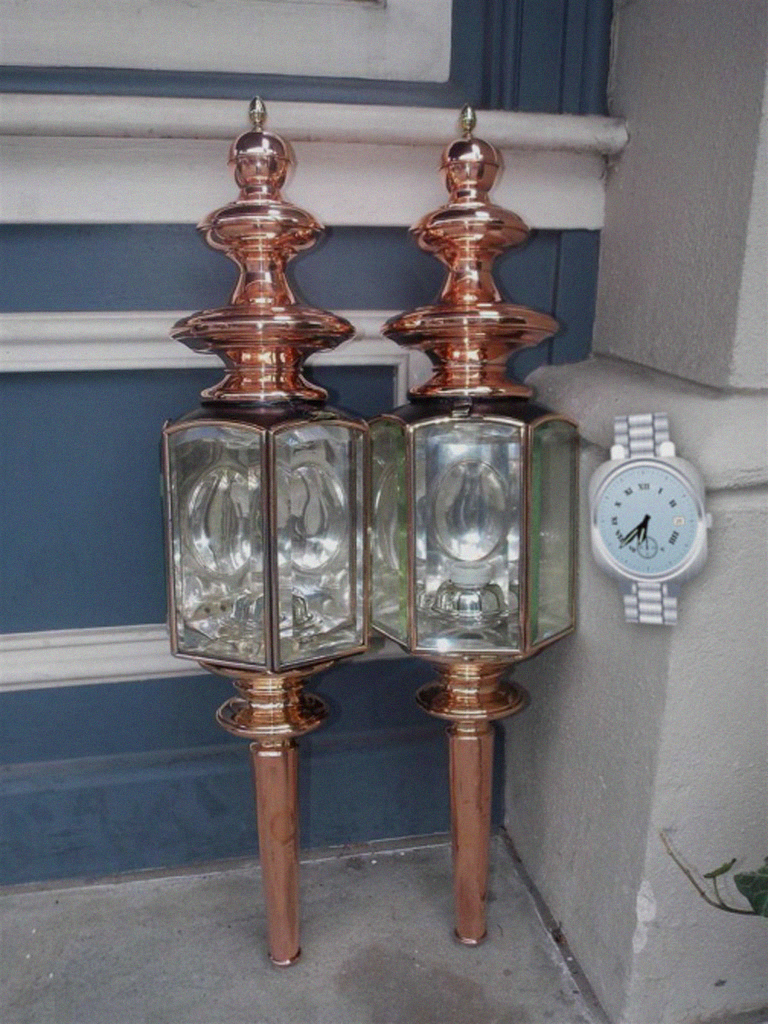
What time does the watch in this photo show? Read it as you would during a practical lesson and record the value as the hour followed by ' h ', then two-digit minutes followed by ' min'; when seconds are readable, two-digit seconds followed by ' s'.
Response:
6 h 38 min
